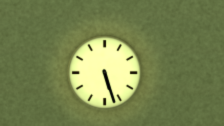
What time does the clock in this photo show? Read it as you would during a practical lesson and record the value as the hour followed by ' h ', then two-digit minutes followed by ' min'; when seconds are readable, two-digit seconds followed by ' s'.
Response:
5 h 27 min
